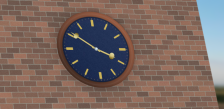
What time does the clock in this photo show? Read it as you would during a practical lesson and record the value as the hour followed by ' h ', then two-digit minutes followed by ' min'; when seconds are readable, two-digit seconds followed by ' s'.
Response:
3 h 51 min
